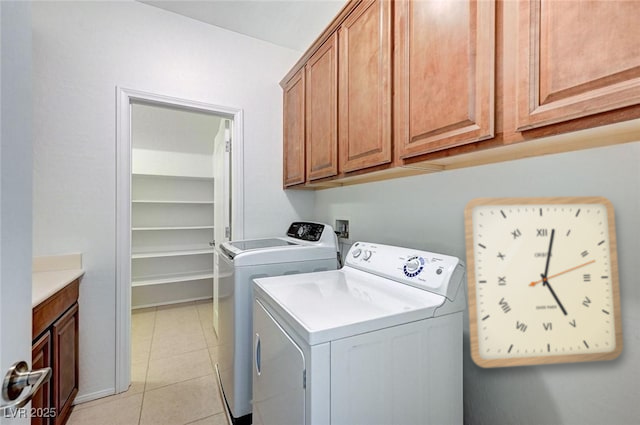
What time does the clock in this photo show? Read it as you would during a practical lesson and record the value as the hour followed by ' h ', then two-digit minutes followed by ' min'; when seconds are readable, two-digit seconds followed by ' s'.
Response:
5 h 02 min 12 s
